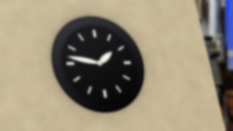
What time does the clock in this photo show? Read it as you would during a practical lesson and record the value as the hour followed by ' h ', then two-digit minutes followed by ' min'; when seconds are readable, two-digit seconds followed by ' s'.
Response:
1 h 47 min
